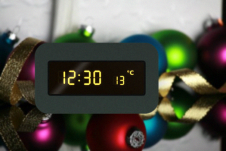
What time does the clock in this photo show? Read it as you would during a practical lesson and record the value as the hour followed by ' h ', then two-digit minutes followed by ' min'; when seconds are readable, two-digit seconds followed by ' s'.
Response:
12 h 30 min
